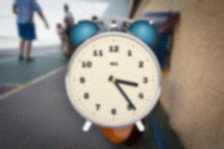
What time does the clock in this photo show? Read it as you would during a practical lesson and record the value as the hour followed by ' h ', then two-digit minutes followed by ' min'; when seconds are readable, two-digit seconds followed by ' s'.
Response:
3 h 24 min
